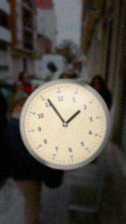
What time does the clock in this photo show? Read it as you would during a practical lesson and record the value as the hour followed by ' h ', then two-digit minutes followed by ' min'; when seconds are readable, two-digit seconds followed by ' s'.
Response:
1 h 56 min
